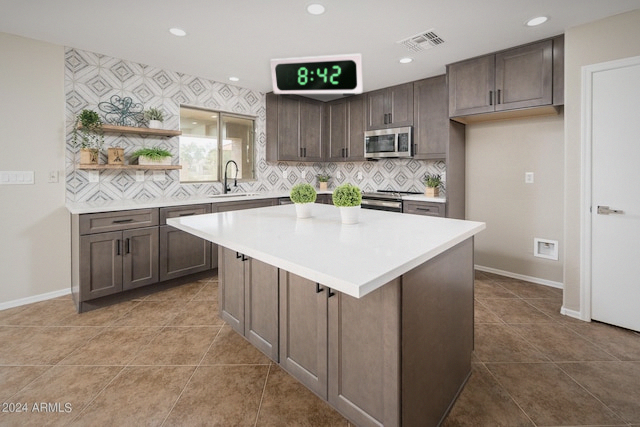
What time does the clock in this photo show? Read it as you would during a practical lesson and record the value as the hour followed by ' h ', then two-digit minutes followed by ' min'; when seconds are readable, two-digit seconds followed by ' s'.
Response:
8 h 42 min
